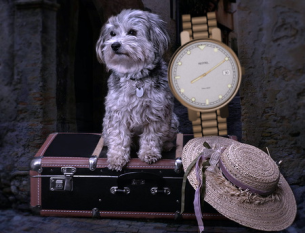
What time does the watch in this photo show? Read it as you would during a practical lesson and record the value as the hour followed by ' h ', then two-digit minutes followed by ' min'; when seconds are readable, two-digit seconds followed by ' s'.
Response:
8 h 10 min
